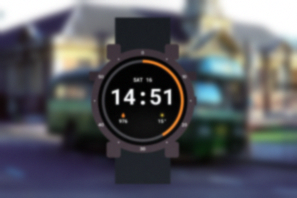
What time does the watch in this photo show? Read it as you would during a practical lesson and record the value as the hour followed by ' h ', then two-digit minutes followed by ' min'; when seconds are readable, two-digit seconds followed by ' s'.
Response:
14 h 51 min
